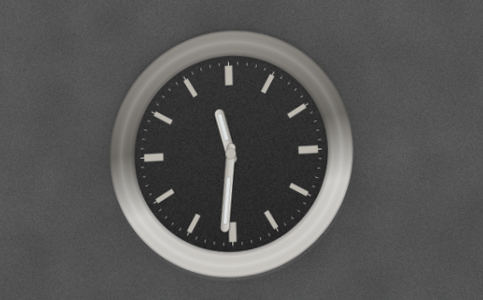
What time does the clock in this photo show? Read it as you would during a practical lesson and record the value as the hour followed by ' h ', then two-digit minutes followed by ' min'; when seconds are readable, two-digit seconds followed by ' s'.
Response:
11 h 31 min
